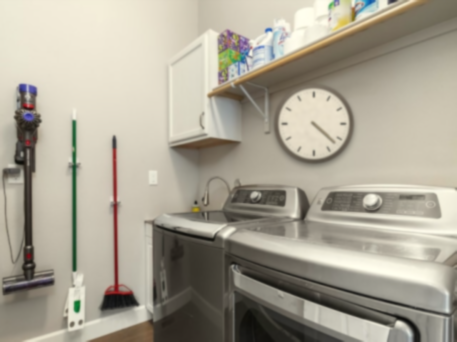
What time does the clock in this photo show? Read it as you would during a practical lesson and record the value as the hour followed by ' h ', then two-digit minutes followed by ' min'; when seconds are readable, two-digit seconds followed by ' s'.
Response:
4 h 22 min
